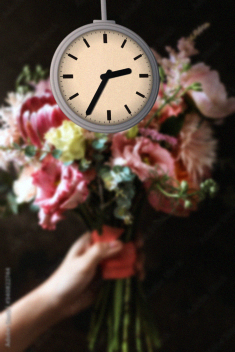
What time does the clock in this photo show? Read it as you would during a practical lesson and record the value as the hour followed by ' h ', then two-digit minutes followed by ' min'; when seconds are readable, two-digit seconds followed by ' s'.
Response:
2 h 35 min
